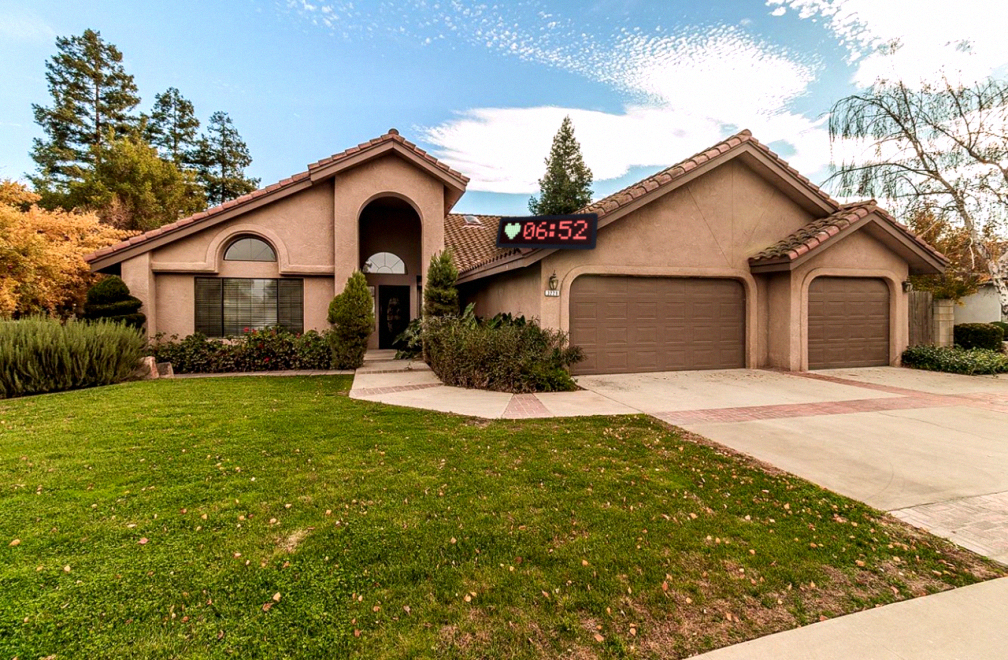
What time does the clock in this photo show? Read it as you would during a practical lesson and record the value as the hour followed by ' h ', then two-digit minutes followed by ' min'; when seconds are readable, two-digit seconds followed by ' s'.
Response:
6 h 52 min
